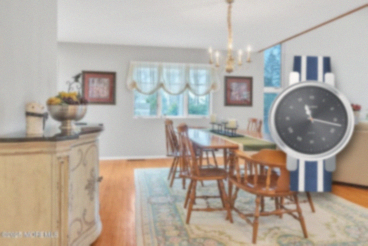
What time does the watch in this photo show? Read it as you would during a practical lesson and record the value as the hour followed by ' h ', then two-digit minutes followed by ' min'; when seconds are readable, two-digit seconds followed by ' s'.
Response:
11 h 17 min
